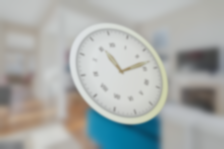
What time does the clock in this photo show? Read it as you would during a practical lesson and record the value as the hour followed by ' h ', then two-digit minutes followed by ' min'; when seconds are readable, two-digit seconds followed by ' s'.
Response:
11 h 13 min
